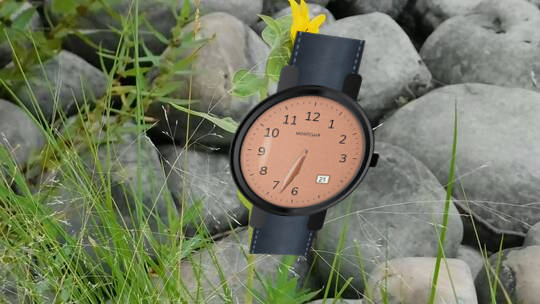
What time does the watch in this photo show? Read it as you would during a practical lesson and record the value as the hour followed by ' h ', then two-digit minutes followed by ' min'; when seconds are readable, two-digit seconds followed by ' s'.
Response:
6 h 33 min
